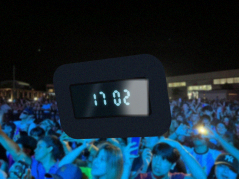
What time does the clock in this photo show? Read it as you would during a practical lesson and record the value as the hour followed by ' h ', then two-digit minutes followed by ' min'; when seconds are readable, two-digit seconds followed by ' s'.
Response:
17 h 02 min
